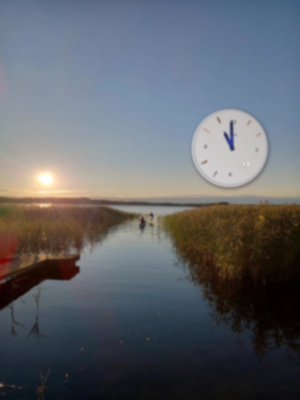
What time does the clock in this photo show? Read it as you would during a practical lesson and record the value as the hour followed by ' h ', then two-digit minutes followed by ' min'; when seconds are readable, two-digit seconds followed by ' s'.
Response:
10 h 59 min
